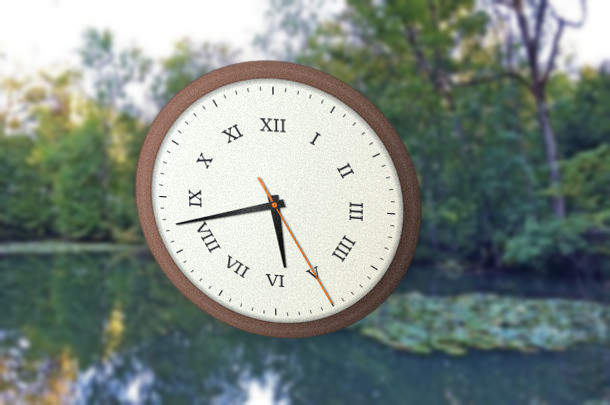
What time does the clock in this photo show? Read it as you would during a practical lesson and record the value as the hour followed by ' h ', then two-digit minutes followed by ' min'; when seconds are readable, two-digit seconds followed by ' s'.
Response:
5 h 42 min 25 s
